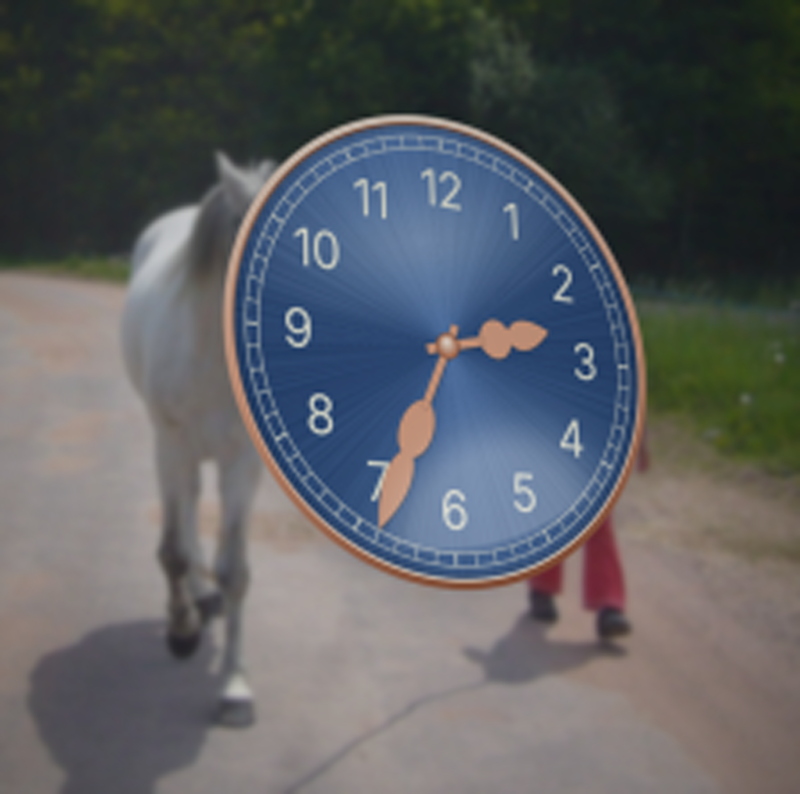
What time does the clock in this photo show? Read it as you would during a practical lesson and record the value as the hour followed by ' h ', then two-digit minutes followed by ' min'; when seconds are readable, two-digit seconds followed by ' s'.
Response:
2 h 34 min
